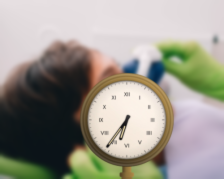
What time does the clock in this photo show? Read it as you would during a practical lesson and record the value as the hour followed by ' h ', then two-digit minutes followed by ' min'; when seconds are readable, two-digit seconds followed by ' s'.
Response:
6 h 36 min
